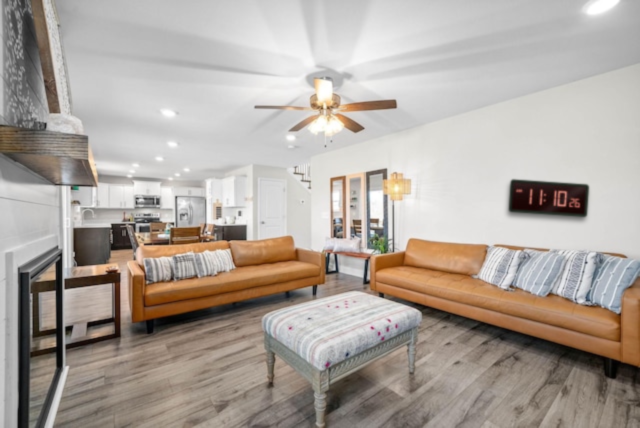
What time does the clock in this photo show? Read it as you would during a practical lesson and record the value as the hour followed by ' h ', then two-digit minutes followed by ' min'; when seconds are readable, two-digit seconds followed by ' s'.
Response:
11 h 10 min
